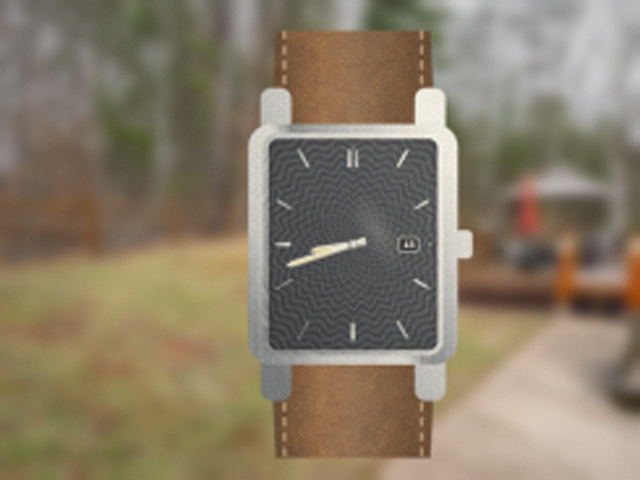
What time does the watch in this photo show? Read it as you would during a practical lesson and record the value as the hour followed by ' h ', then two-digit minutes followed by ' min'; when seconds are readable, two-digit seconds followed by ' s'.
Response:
8 h 42 min
